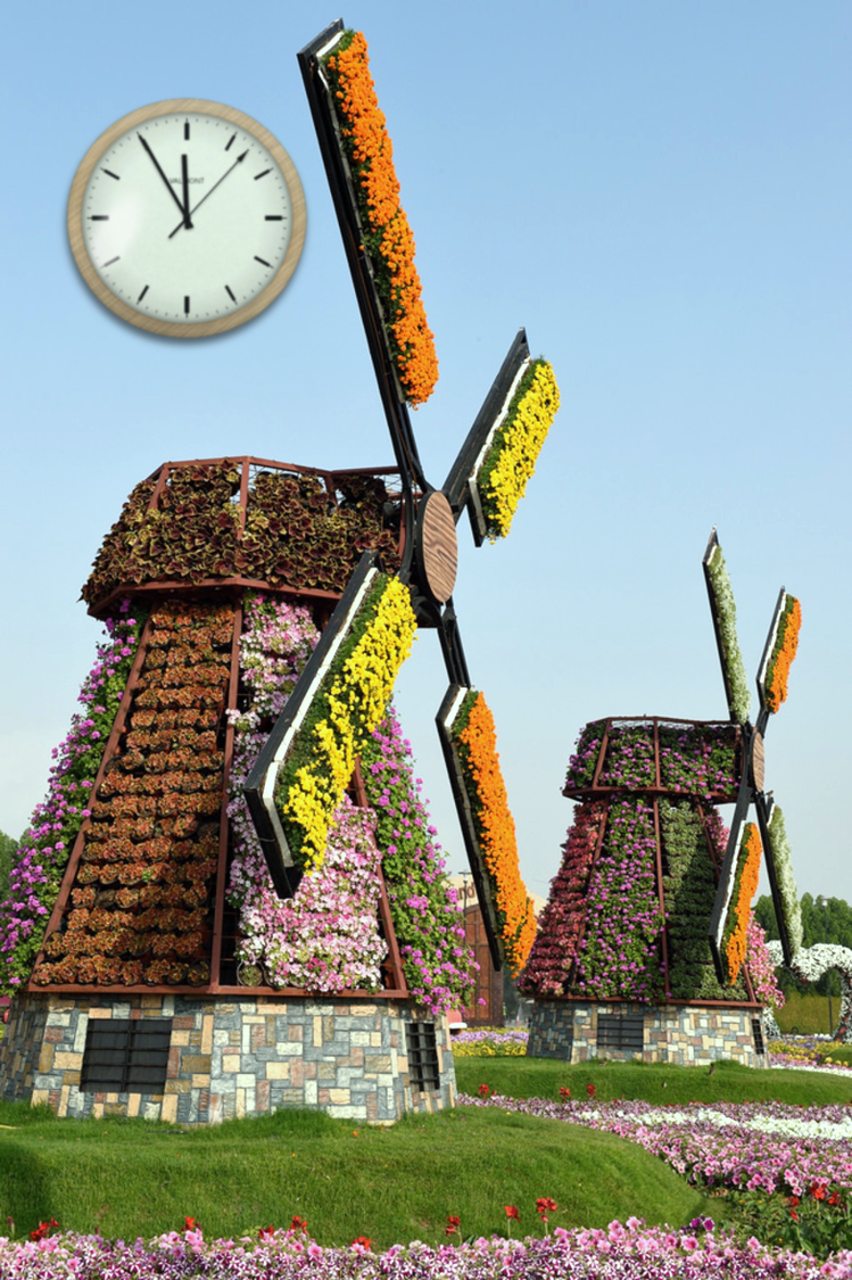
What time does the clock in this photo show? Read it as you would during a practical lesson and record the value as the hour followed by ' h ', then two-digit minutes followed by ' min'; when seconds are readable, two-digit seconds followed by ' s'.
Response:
11 h 55 min 07 s
